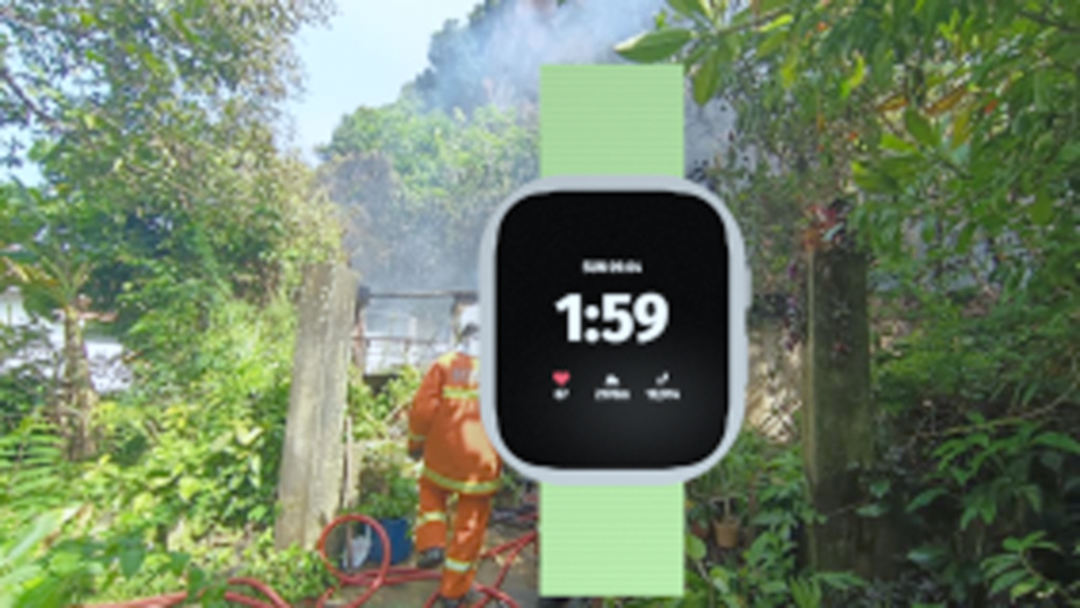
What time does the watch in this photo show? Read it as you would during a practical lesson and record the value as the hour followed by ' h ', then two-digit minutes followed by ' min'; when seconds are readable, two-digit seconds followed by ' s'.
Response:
1 h 59 min
